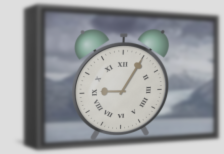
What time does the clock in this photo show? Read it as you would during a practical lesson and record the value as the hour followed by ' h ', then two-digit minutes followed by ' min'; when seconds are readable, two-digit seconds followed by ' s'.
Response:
9 h 05 min
